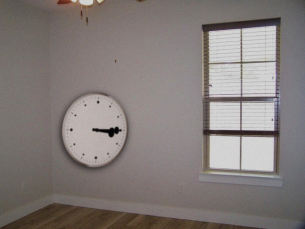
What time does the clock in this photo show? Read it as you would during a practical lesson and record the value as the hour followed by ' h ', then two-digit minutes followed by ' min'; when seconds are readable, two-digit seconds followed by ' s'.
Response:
3 h 15 min
